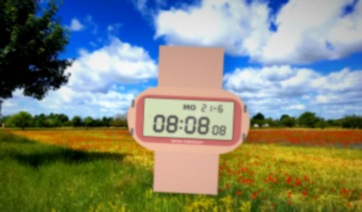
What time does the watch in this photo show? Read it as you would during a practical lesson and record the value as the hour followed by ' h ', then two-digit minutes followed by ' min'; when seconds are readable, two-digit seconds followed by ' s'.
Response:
8 h 08 min
